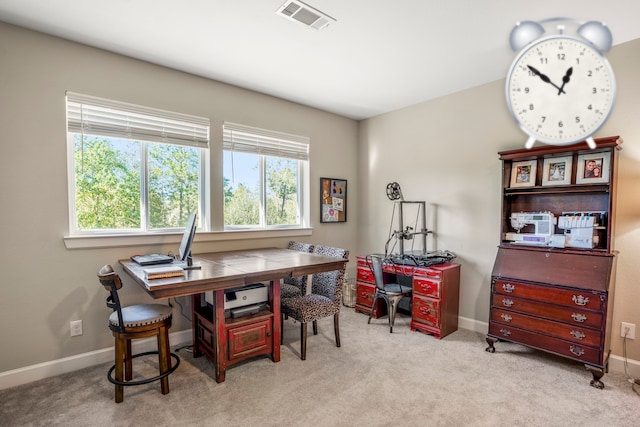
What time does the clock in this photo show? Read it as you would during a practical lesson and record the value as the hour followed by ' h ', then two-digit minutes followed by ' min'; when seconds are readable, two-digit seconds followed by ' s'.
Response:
12 h 51 min
